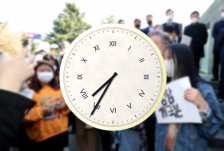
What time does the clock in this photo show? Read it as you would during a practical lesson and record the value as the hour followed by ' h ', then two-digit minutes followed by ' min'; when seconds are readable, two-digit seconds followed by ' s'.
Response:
7 h 35 min
